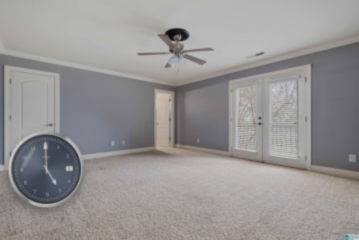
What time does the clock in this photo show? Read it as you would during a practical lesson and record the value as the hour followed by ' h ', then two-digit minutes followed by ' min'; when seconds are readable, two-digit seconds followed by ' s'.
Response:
5 h 00 min
